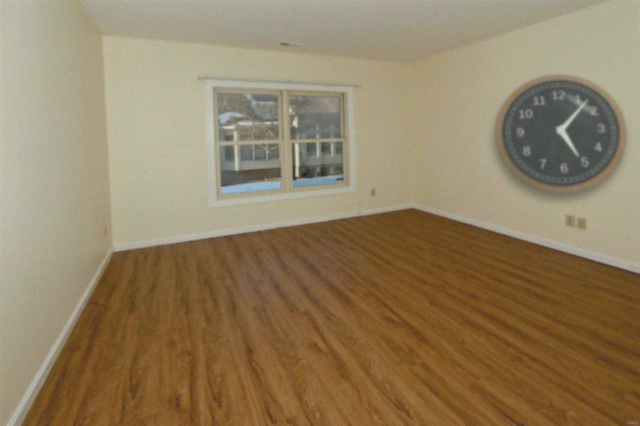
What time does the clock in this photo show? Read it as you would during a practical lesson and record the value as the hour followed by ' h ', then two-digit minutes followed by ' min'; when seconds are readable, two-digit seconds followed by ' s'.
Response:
5 h 07 min
